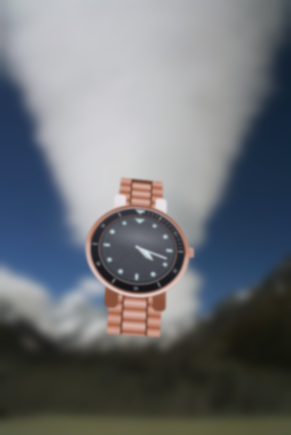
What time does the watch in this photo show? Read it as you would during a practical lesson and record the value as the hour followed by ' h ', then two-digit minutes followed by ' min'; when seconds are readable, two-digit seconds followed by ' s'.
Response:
4 h 18 min
